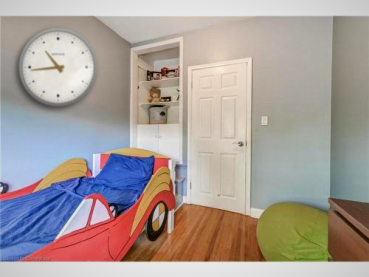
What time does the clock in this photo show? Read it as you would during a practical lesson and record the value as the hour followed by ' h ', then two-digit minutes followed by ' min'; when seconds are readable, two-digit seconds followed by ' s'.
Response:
10 h 44 min
